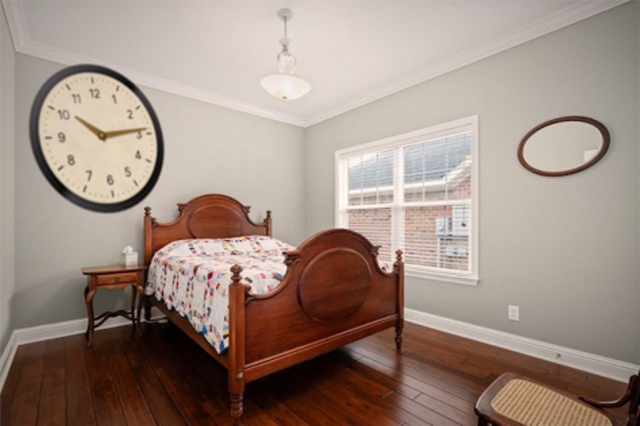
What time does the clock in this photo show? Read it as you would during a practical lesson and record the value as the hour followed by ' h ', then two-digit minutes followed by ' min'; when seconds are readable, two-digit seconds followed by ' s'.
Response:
10 h 14 min
